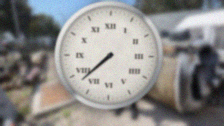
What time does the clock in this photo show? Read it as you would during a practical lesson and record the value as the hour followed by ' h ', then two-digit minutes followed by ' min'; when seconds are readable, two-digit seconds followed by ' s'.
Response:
7 h 38 min
